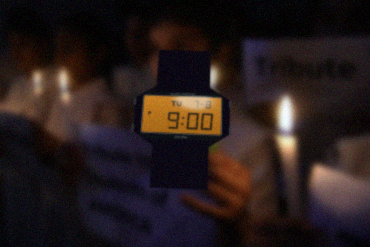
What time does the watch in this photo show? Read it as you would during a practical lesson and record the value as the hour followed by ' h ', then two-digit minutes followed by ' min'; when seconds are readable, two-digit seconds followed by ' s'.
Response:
9 h 00 min
